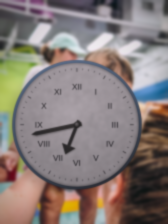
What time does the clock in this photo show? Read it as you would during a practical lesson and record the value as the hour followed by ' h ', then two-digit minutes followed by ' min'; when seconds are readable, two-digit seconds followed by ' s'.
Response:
6 h 43 min
